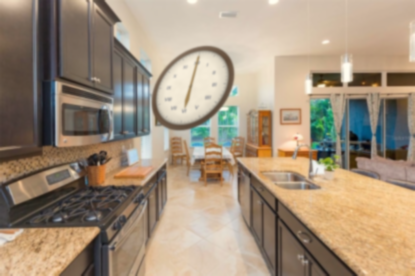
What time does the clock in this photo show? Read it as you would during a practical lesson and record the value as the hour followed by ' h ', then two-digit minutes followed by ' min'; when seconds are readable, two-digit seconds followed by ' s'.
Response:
6 h 00 min
